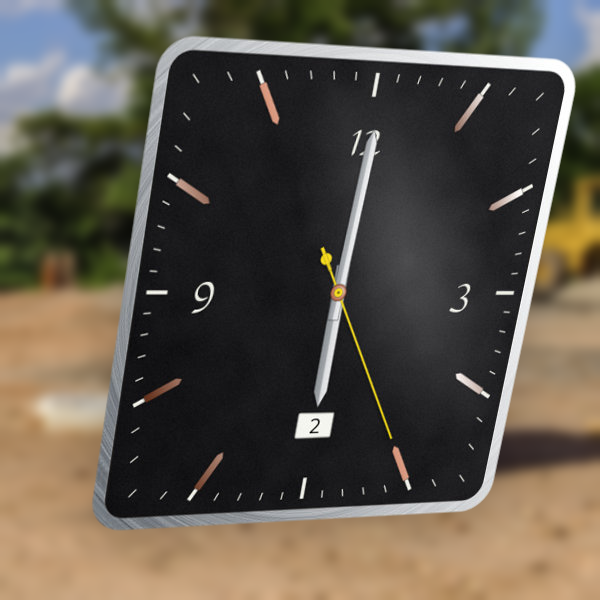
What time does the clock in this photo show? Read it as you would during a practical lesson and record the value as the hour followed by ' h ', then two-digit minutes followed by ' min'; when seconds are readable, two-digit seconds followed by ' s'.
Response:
6 h 00 min 25 s
